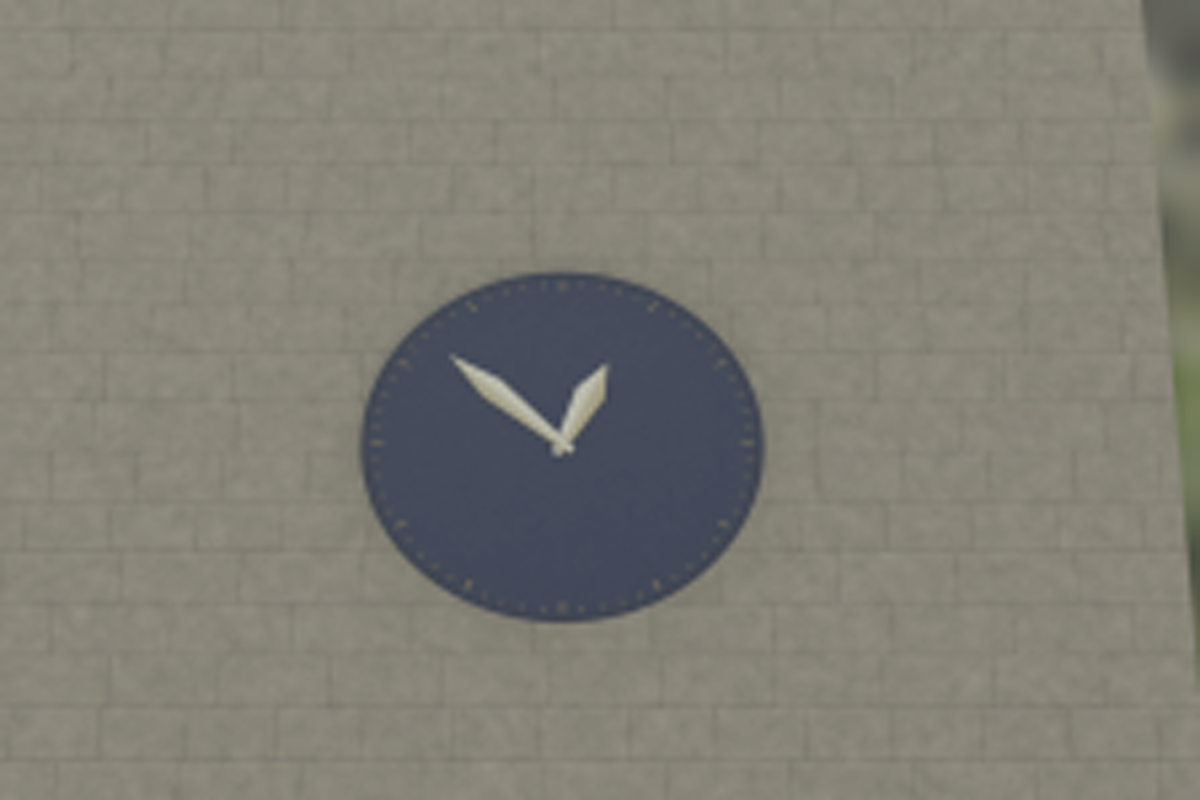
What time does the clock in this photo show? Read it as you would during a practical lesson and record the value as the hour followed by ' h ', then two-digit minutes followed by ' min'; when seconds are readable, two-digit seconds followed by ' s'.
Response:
12 h 52 min
